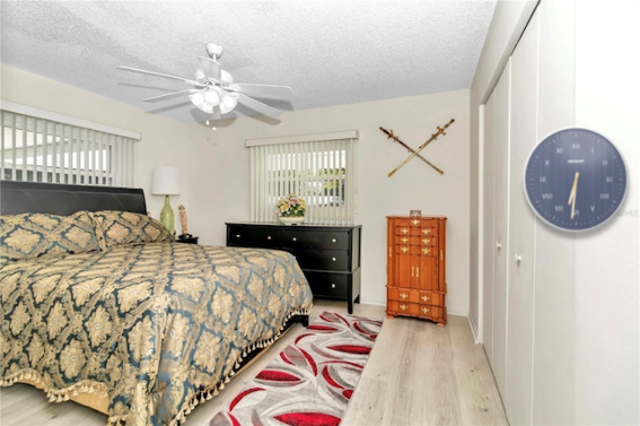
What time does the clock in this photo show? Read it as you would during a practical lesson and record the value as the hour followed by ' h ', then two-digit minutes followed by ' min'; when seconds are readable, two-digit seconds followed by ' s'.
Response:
6 h 31 min
